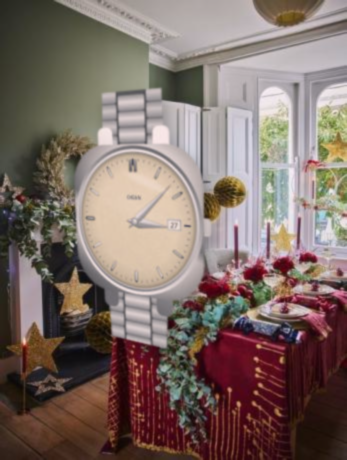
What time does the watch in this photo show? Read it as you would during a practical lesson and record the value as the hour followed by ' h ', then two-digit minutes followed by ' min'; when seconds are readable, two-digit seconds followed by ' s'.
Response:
3 h 08 min
